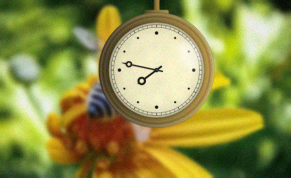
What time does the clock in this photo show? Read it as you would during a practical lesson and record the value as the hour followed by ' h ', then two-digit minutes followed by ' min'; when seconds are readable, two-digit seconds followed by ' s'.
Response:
7 h 47 min
